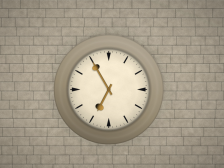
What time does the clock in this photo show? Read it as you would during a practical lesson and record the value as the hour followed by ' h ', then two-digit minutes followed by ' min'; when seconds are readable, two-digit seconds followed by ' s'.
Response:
6 h 55 min
